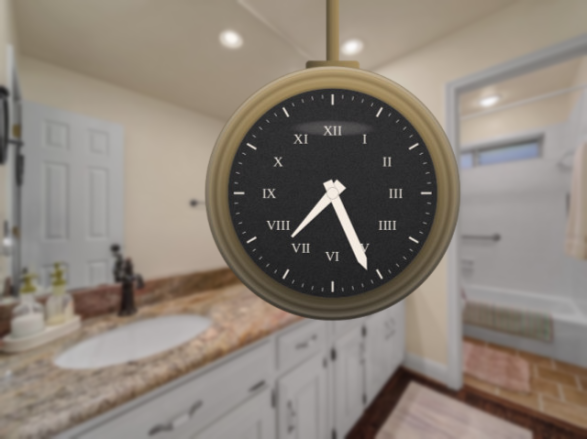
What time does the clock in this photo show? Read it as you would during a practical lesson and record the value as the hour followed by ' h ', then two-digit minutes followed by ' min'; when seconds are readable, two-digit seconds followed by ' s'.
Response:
7 h 26 min
